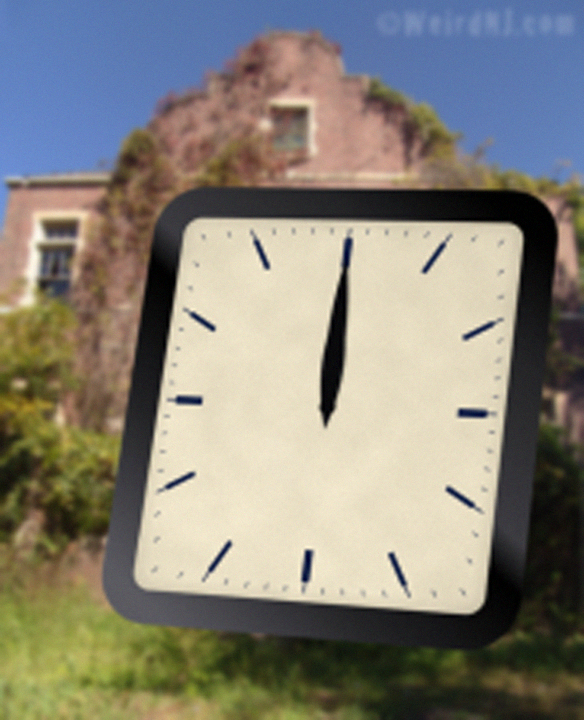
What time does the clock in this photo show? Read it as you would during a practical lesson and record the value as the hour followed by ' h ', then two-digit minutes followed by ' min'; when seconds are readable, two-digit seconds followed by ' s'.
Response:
12 h 00 min
